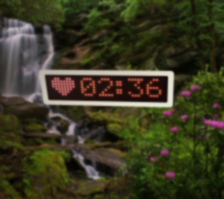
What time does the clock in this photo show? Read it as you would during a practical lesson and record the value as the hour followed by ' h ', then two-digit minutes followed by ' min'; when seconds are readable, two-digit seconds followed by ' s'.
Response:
2 h 36 min
